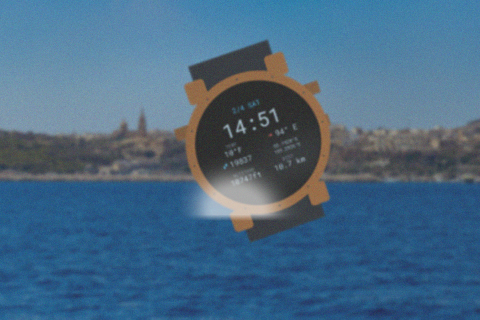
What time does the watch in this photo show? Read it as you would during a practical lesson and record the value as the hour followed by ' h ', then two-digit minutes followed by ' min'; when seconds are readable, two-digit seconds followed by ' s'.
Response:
14 h 51 min
